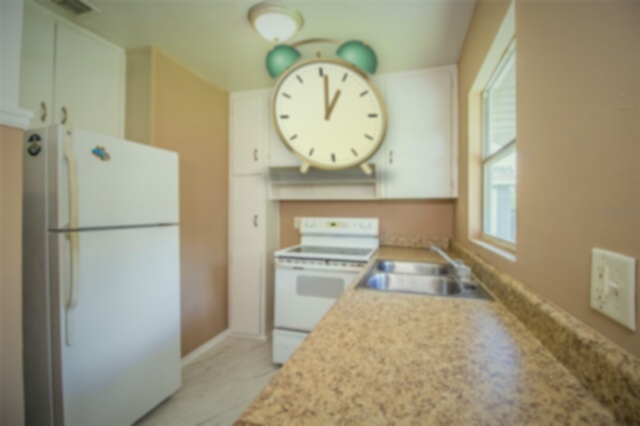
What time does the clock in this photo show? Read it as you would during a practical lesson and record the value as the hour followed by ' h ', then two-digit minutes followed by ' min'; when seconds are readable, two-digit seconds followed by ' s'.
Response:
1 h 01 min
